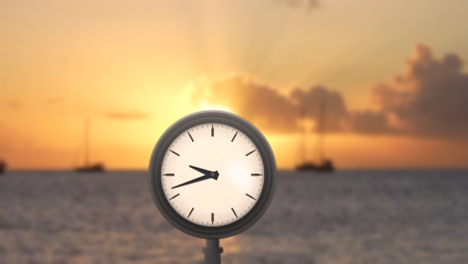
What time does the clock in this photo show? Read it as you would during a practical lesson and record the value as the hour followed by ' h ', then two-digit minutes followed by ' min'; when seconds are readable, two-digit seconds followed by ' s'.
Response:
9 h 42 min
